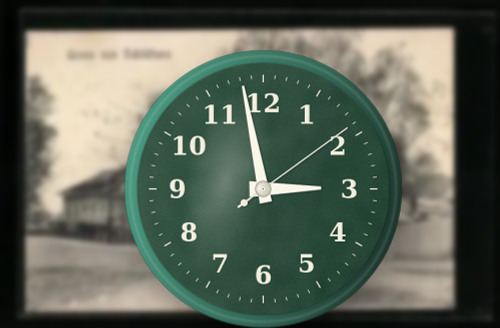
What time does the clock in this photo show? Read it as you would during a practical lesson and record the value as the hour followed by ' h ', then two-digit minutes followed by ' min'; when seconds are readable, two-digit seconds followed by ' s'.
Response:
2 h 58 min 09 s
